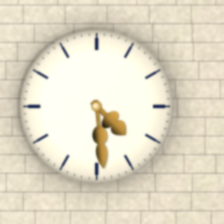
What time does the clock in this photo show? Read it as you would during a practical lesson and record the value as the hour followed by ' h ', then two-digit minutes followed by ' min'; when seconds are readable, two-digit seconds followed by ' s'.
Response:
4 h 29 min
